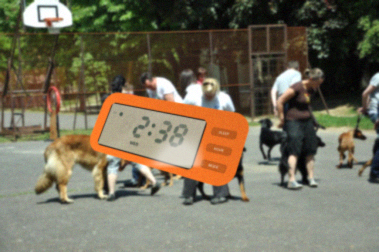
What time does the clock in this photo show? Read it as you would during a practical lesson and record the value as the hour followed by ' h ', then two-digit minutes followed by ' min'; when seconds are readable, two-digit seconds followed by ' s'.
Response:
2 h 38 min
